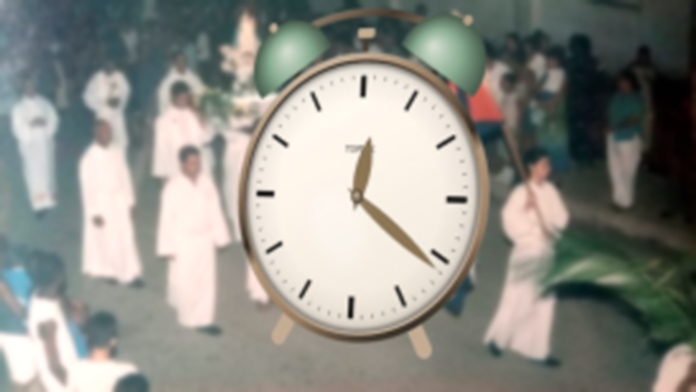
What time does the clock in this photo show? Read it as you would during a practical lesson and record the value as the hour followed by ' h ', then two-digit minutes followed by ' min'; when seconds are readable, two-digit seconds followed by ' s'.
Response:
12 h 21 min
